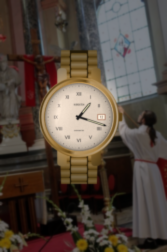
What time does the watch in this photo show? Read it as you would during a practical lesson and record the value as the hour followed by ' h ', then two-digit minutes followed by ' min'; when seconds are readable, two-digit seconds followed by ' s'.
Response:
1 h 18 min
